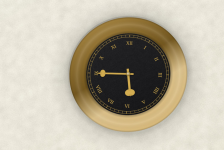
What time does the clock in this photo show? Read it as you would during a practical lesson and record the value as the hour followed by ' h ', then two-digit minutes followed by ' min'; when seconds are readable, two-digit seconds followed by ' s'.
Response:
5 h 45 min
